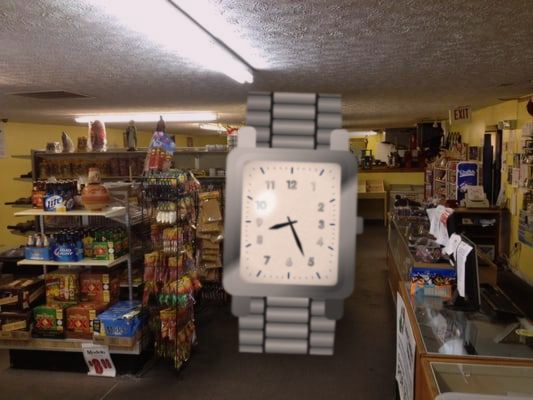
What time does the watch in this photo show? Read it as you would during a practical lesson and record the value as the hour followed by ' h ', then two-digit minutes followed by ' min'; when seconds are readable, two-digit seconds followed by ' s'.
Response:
8 h 26 min
